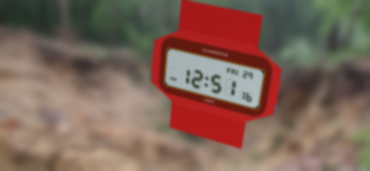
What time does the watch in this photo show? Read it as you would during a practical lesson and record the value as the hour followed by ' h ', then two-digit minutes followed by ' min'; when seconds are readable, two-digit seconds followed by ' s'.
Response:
12 h 51 min
